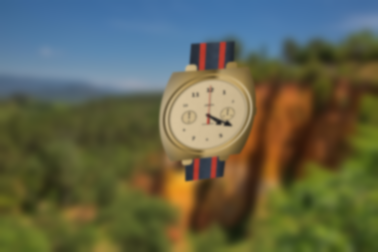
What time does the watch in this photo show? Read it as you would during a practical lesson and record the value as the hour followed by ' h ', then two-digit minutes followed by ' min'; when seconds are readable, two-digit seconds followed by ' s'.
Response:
4 h 20 min
